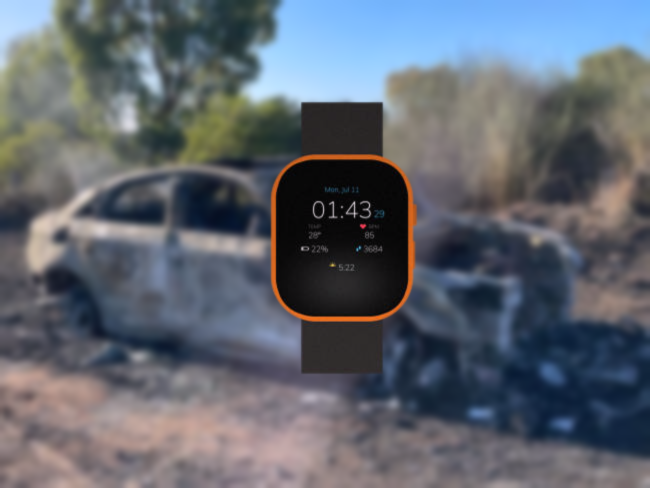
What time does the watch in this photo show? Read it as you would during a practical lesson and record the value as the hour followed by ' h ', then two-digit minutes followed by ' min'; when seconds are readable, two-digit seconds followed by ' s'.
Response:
1 h 43 min 29 s
